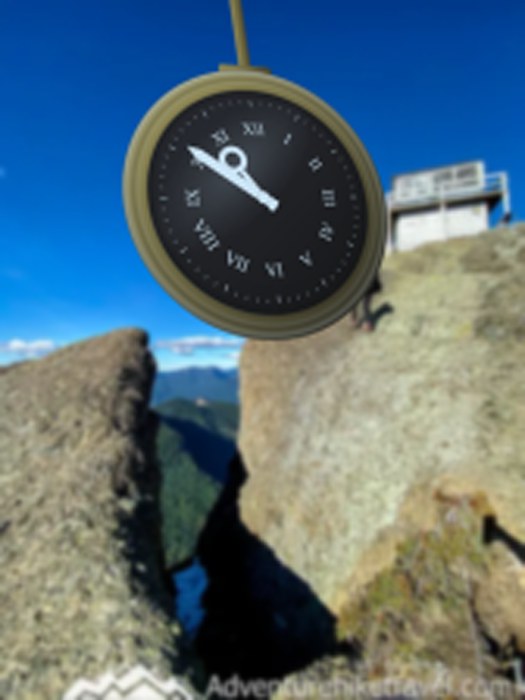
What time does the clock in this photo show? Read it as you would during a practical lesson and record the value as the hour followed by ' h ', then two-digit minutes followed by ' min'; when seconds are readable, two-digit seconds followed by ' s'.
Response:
10 h 51 min
